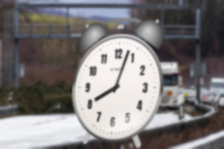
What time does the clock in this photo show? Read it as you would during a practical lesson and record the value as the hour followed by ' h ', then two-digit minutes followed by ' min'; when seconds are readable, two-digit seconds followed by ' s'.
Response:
8 h 03 min
